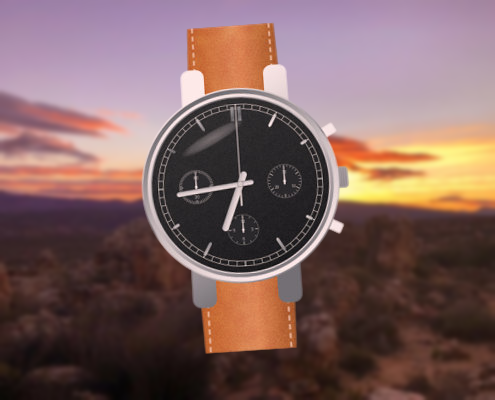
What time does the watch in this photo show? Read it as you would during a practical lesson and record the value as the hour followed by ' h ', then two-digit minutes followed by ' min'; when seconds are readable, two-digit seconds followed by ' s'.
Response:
6 h 44 min
